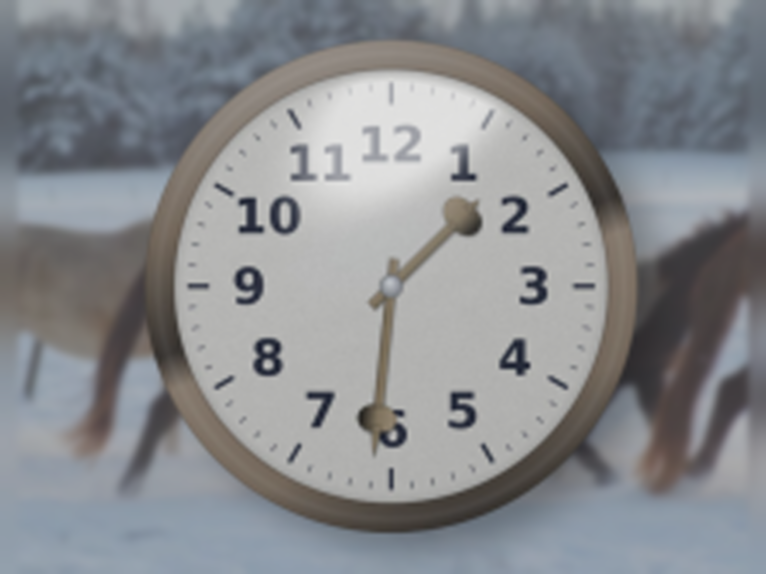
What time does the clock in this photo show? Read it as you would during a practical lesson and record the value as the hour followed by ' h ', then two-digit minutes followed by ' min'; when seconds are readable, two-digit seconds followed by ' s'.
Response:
1 h 31 min
